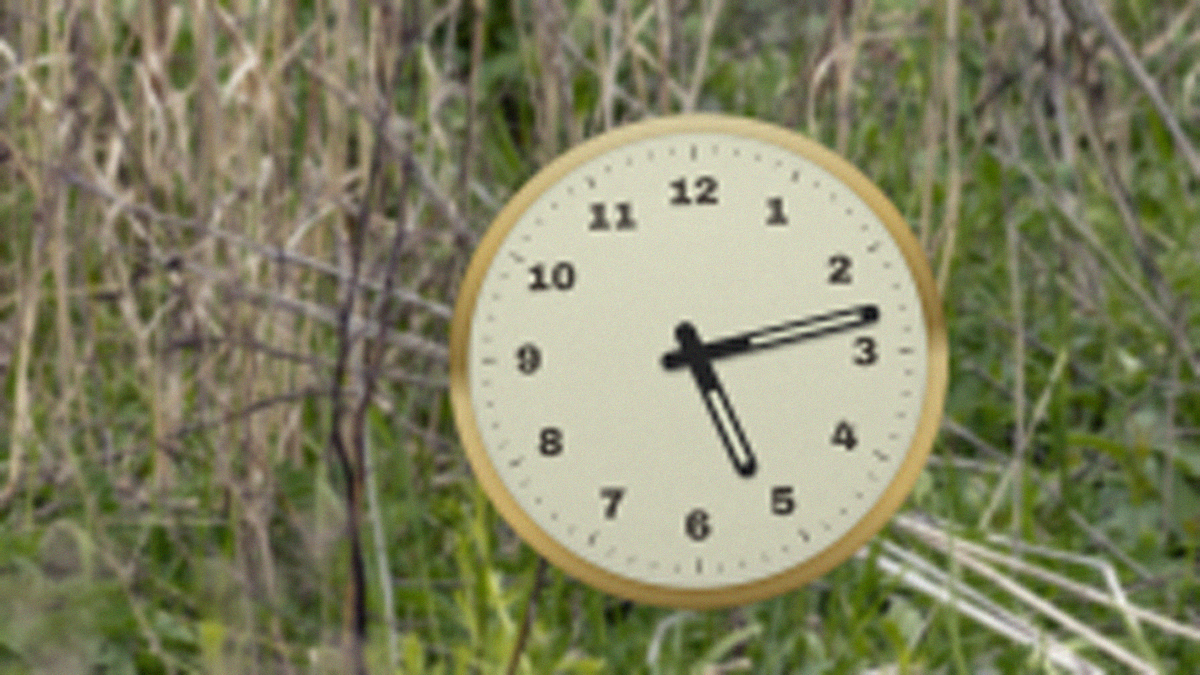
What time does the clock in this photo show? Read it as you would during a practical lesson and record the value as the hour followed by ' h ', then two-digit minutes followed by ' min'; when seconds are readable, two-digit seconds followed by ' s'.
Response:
5 h 13 min
